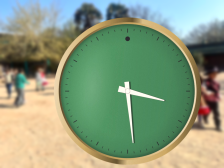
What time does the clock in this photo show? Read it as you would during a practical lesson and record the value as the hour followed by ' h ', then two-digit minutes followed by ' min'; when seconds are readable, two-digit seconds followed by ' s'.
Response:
3 h 29 min
